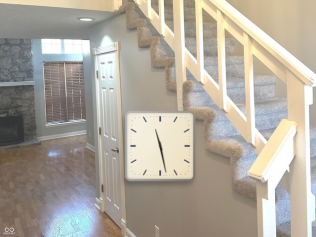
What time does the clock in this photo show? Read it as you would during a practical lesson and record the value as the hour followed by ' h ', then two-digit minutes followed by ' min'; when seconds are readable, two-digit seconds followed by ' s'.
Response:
11 h 28 min
